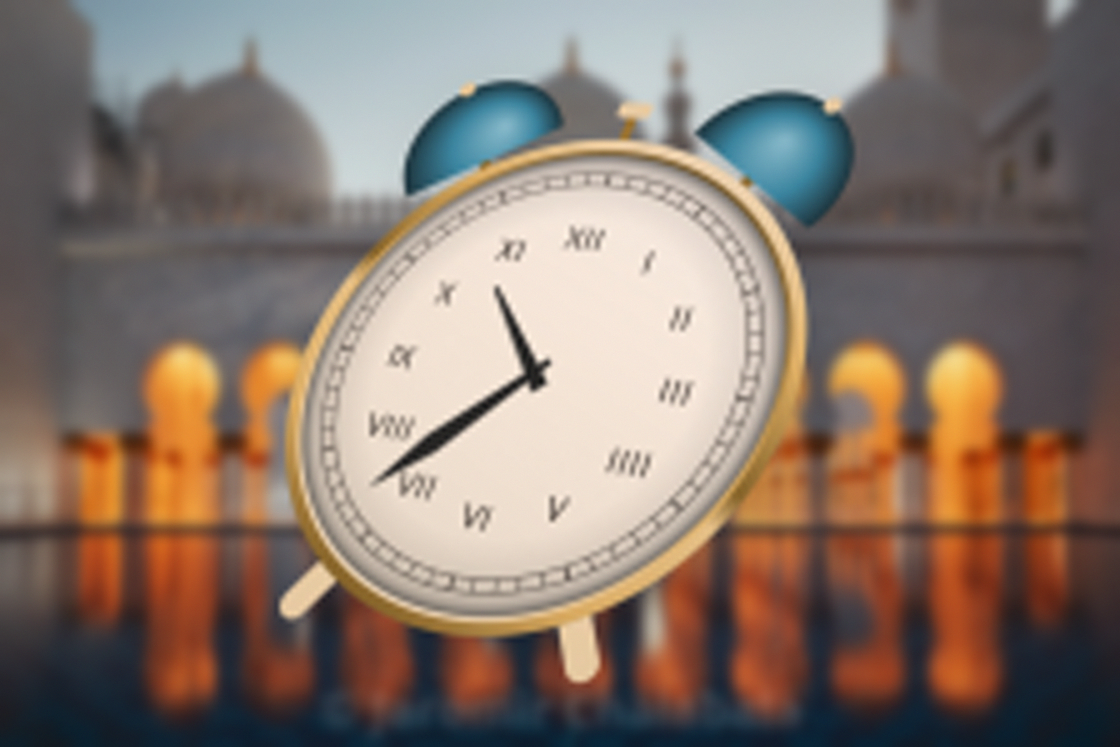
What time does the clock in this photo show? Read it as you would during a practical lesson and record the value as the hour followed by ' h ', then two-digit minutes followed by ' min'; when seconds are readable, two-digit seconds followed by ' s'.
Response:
10 h 37 min
